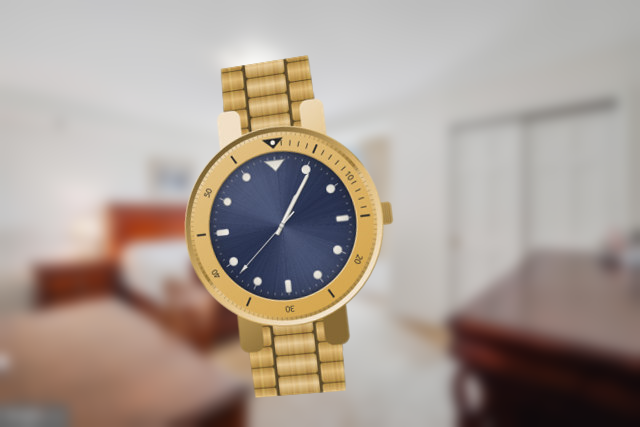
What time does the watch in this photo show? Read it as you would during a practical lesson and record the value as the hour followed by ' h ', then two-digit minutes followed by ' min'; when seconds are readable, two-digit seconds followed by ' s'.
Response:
1 h 05 min 38 s
